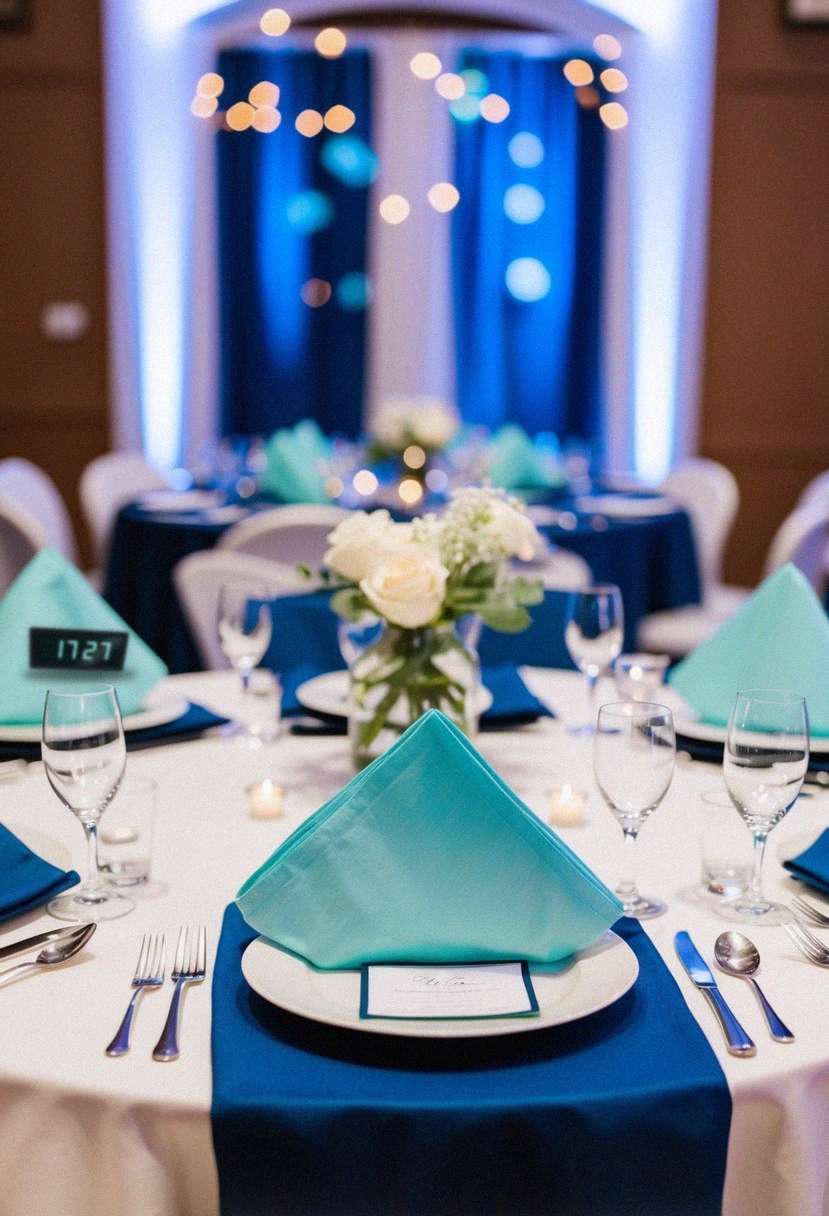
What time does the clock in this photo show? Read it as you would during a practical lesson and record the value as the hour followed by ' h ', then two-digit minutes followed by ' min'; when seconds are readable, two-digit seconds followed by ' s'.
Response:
17 h 27 min
